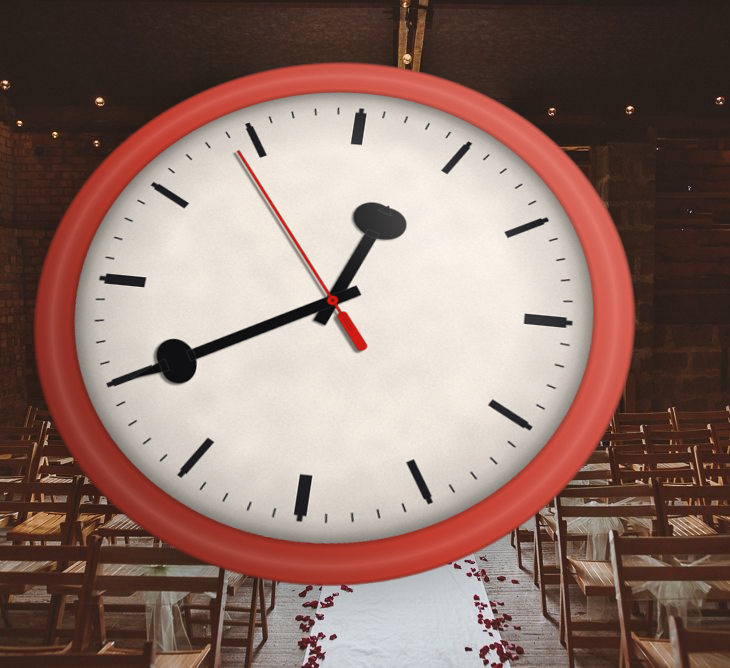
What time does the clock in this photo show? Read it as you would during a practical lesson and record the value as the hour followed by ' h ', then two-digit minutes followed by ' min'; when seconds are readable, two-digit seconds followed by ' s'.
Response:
12 h 39 min 54 s
